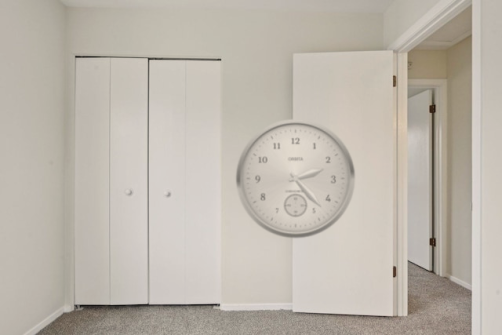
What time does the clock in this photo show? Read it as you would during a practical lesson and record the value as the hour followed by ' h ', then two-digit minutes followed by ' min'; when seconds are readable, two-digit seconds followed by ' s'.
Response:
2 h 23 min
